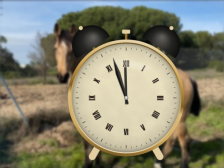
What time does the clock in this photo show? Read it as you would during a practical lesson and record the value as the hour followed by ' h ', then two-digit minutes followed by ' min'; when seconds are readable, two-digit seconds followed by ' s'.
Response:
11 h 57 min
